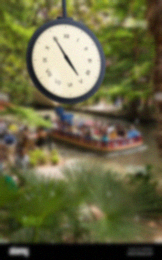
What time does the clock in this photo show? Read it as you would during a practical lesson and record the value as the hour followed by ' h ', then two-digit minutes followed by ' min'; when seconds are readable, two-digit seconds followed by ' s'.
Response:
4 h 55 min
